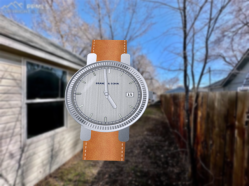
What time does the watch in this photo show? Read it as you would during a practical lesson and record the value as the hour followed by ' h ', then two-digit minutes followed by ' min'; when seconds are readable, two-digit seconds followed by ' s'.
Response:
4 h 59 min
